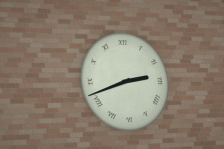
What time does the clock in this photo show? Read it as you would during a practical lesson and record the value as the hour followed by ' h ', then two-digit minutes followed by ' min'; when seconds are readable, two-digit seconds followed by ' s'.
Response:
2 h 42 min
